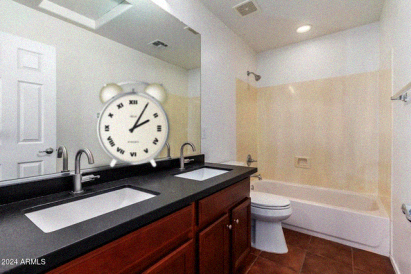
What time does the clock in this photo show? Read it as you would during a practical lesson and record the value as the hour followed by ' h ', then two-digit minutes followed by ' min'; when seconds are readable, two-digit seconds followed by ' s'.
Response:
2 h 05 min
